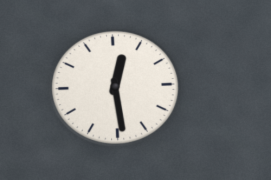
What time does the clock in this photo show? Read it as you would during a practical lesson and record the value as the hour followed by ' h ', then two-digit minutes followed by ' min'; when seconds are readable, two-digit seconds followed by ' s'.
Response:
12 h 29 min
